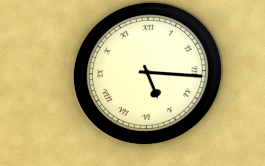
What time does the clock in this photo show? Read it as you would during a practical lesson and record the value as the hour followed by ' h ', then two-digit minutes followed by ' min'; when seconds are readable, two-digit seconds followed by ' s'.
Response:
5 h 16 min
